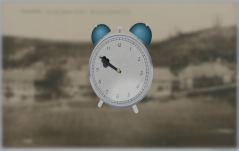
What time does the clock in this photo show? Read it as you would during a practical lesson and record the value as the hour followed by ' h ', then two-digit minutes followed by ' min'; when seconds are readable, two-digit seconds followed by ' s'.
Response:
9 h 50 min
